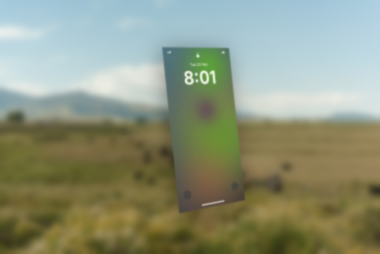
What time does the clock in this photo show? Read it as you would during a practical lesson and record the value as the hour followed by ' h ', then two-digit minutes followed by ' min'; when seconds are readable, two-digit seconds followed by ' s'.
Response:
8 h 01 min
